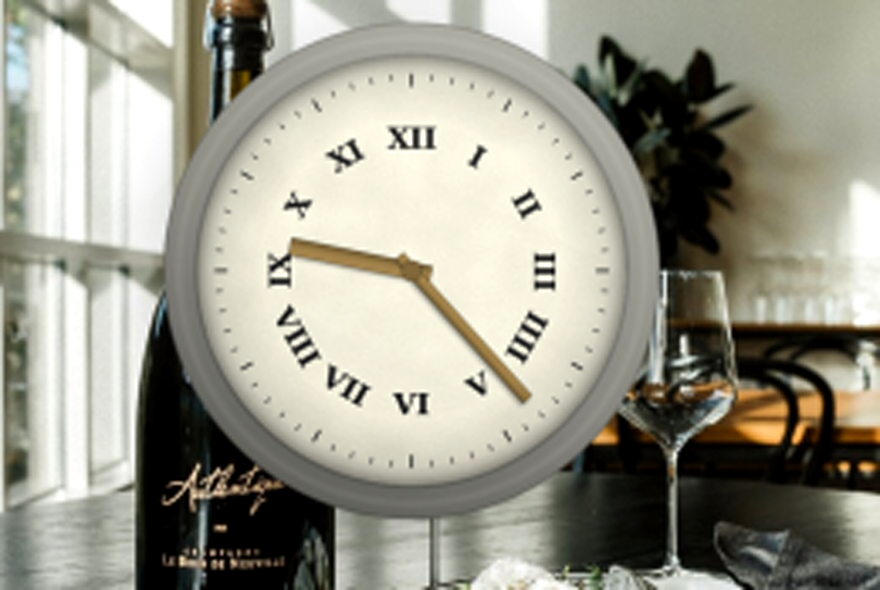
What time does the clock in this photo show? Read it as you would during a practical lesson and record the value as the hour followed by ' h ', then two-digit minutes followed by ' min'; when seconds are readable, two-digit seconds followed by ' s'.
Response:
9 h 23 min
